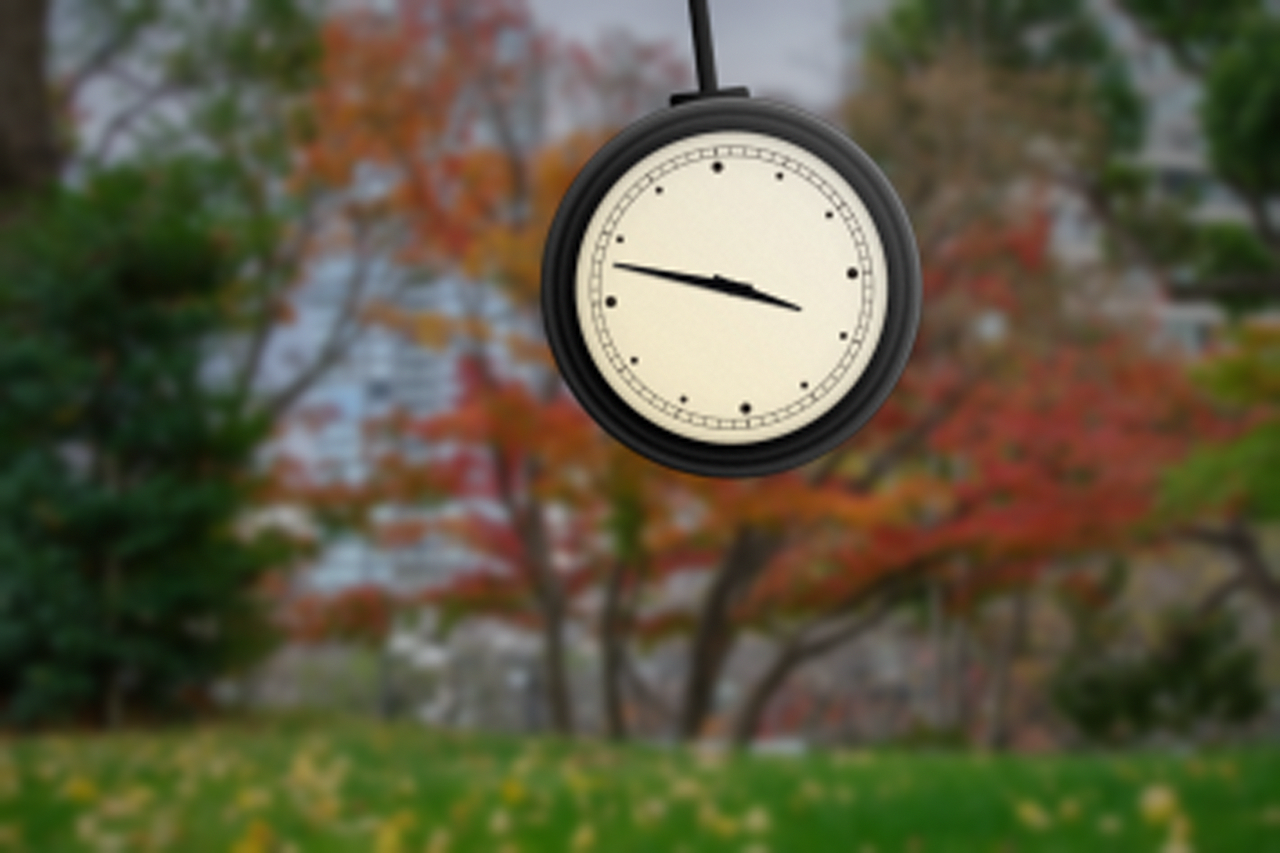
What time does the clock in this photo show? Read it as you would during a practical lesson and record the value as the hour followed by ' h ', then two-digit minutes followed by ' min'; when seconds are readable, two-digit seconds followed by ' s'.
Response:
3 h 48 min
